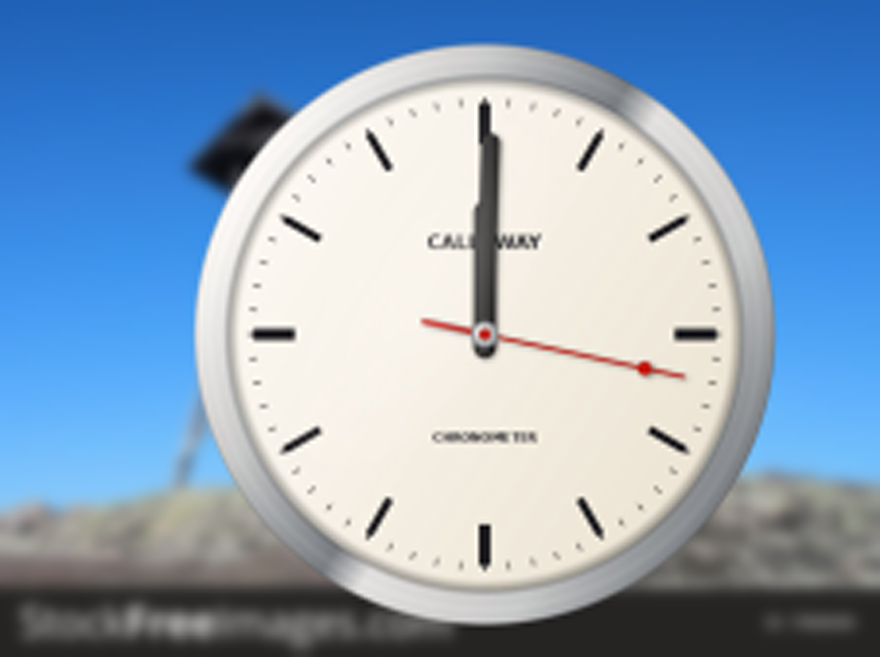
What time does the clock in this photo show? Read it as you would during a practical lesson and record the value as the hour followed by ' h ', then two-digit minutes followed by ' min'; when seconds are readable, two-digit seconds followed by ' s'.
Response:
12 h 00 min 17 s
